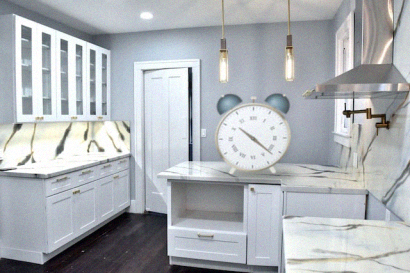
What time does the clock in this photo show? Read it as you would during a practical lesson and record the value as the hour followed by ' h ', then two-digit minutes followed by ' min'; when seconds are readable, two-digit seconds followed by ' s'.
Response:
10 h 22 min
